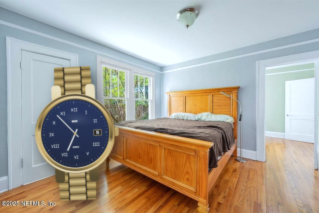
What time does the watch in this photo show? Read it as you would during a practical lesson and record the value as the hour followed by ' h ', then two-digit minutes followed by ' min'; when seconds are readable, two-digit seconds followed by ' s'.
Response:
6 h 53 min
